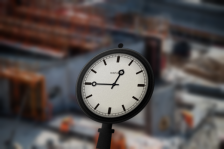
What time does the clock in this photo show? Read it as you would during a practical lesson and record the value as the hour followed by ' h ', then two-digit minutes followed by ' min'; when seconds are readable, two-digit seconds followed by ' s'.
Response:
12 h 45 min
